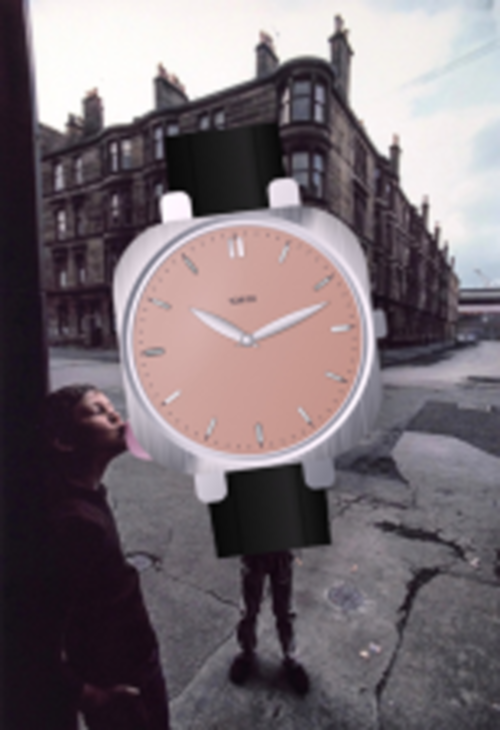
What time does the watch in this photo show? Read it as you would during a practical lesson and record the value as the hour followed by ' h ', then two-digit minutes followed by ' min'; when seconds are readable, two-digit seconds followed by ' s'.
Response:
10 h 12 min
